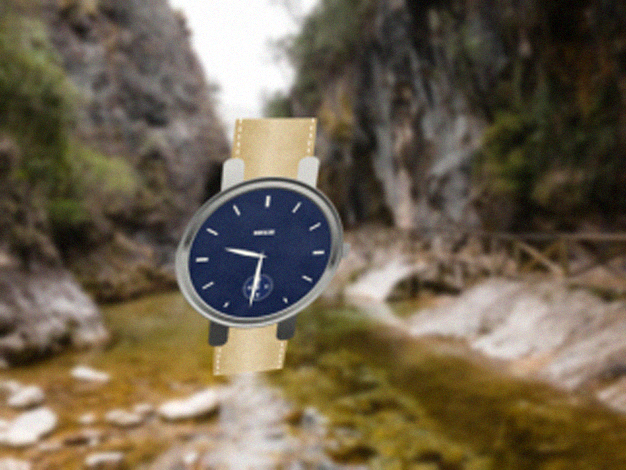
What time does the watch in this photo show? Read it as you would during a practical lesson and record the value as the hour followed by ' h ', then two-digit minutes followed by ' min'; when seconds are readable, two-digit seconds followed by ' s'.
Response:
9 h 31 min
